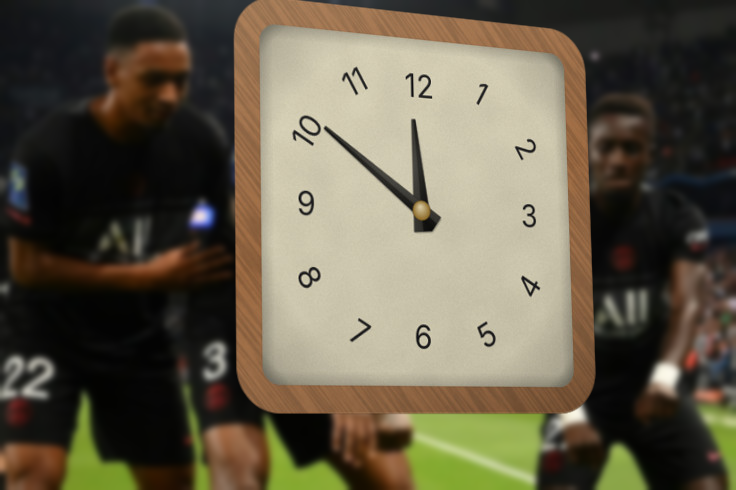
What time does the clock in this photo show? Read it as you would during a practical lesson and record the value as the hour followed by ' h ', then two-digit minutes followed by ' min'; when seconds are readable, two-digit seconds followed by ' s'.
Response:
11 h 51 min
